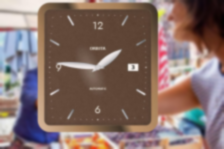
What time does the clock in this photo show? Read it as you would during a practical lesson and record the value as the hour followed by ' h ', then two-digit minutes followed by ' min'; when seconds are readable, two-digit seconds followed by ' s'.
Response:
1 h 46 min
